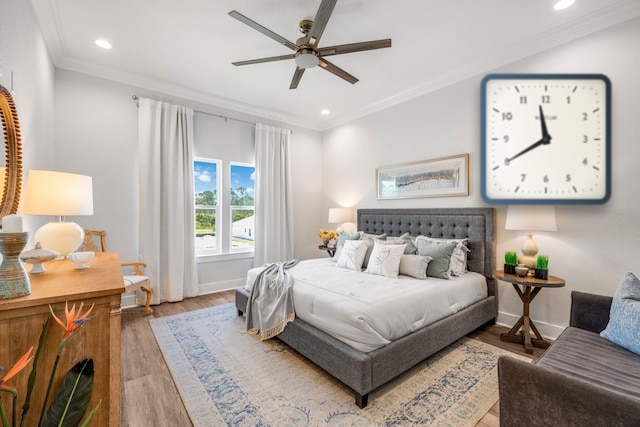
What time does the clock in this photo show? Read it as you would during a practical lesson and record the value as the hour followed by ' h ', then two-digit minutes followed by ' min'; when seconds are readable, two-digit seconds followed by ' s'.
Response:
11 h 40 min
